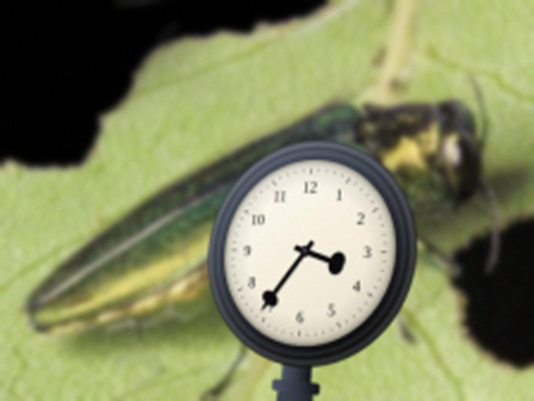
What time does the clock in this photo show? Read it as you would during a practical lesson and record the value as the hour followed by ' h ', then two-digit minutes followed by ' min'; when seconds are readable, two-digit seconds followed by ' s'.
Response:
3 h 36 min
